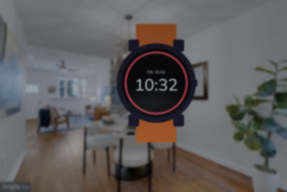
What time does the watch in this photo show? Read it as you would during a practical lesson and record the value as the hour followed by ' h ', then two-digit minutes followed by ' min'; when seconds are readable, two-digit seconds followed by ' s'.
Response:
10 h 32 min
